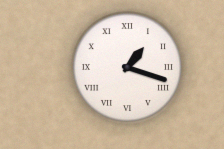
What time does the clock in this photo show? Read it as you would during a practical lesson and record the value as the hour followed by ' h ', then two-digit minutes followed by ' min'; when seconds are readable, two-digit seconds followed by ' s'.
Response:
1 h 18 min
